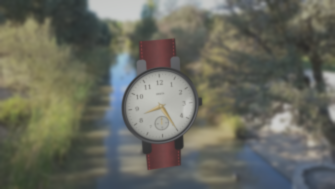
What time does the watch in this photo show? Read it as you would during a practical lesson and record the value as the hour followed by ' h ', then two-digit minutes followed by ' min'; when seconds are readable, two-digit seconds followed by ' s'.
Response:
8 h 25 min
